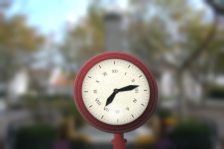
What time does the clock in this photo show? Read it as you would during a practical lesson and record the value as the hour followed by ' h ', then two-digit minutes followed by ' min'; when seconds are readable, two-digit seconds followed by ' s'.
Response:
7 h 13 min
